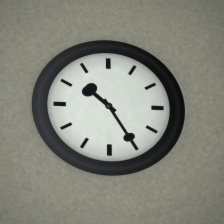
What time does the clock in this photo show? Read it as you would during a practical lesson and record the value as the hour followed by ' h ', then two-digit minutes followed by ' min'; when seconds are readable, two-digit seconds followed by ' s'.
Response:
10 h 25 min
